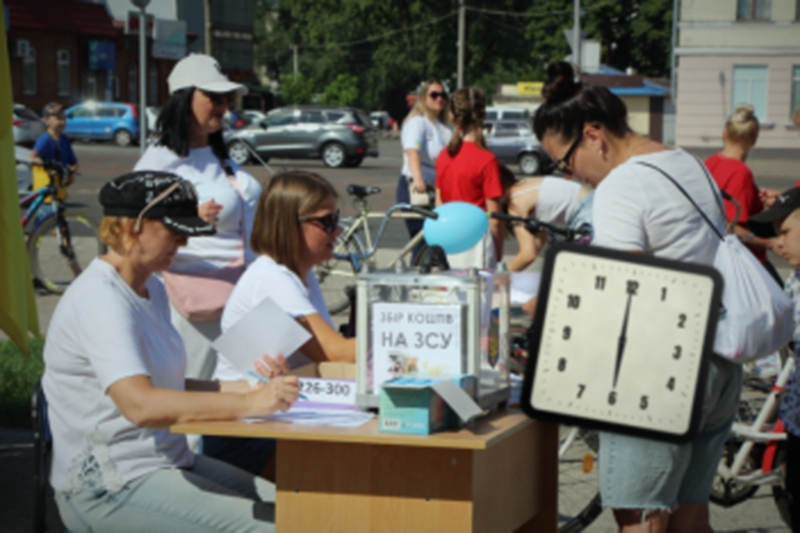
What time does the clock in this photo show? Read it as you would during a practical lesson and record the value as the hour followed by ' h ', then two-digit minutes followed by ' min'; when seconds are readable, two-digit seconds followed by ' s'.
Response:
6 h 00 min
